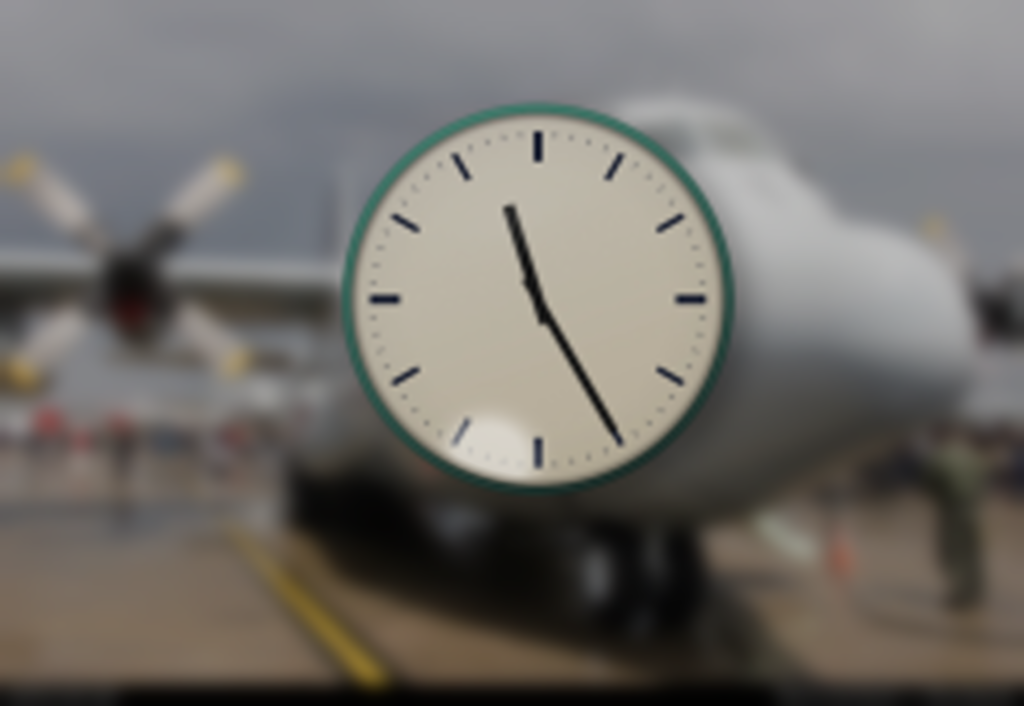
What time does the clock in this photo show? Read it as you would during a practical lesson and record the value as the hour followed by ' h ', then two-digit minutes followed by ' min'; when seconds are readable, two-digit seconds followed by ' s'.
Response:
11 h 25 min
